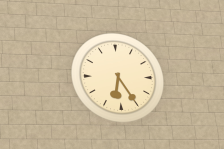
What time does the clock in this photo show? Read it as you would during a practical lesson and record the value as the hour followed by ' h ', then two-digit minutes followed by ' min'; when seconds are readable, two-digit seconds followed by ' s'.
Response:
6 h 25 min
